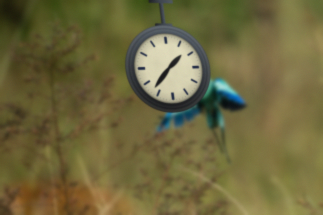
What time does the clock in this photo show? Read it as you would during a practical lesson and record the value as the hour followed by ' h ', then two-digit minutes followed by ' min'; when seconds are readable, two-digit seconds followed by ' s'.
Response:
1 h 37 min
